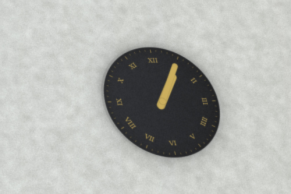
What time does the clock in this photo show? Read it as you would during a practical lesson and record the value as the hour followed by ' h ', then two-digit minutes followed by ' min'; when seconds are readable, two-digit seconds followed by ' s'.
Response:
1 h 05 min
